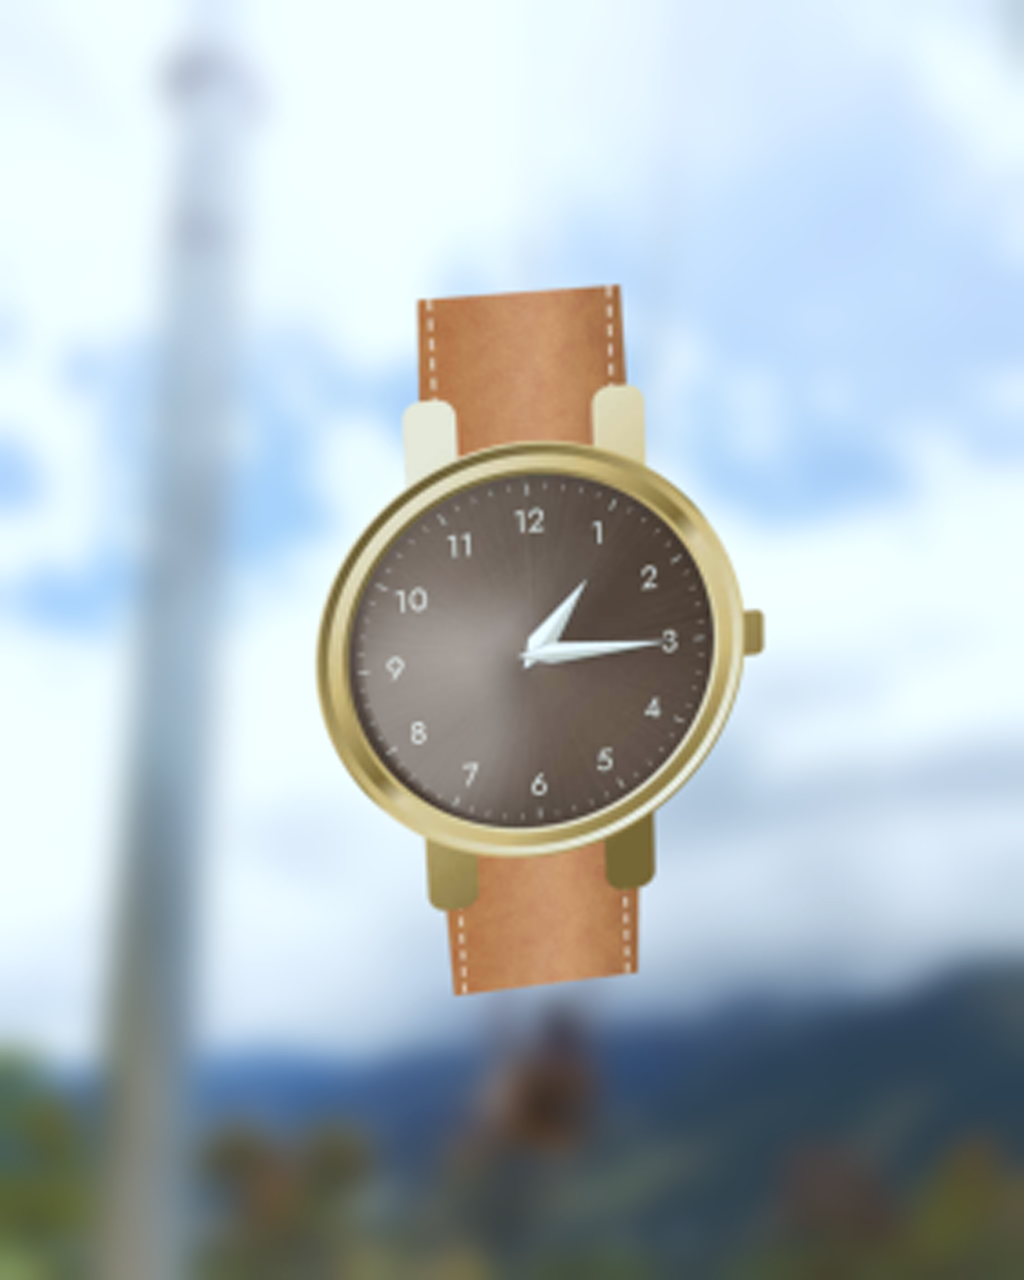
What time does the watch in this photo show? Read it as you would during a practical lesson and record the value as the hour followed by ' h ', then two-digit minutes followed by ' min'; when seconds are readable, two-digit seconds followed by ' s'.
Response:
1 h 15 min
